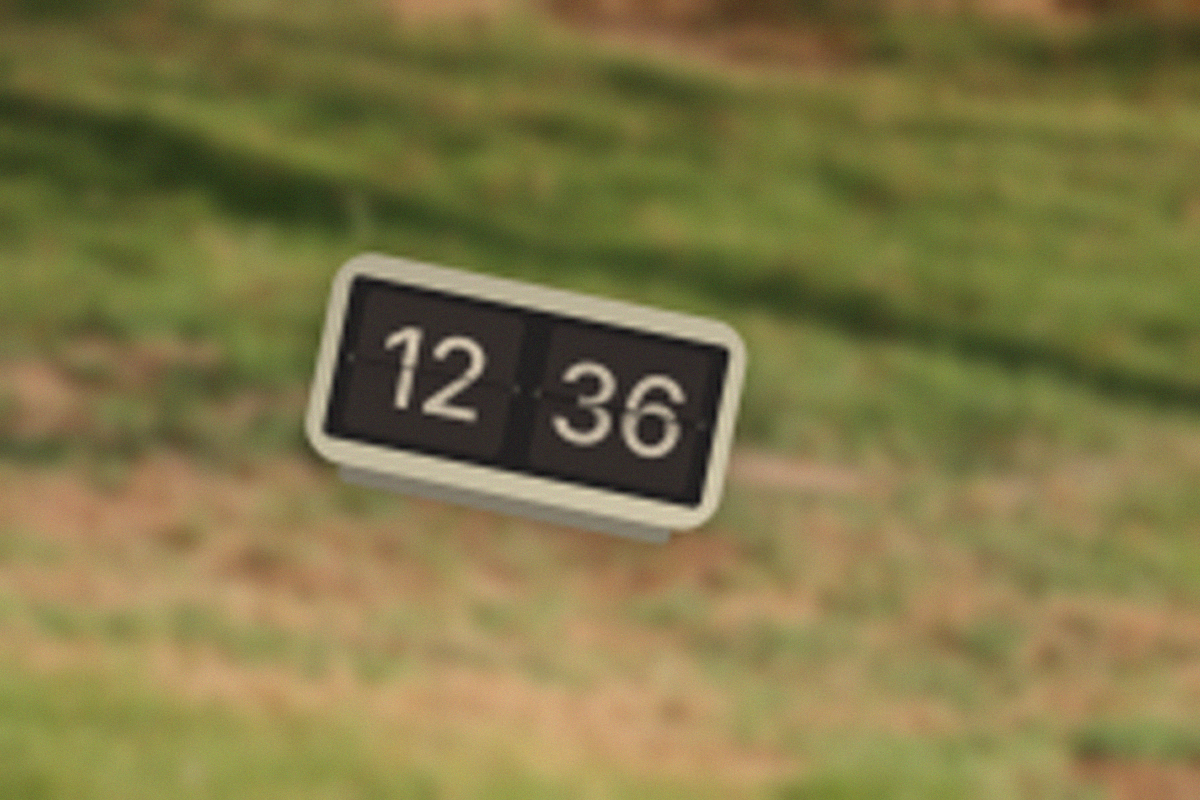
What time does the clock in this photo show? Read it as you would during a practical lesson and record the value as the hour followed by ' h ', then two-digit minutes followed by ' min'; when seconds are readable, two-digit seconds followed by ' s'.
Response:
12 h 36 min
